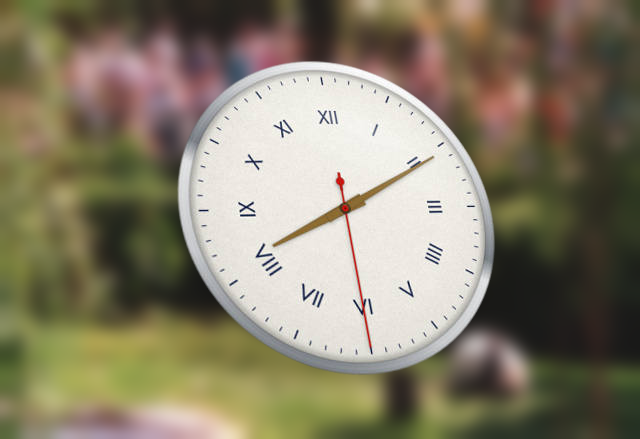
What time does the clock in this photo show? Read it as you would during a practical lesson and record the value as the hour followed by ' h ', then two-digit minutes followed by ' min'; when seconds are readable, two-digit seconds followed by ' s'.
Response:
8 h 10 min 30 s
